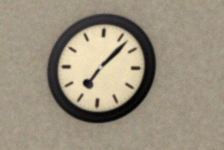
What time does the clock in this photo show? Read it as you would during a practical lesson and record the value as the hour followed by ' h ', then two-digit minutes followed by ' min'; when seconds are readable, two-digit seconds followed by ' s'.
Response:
7 h 07 min
